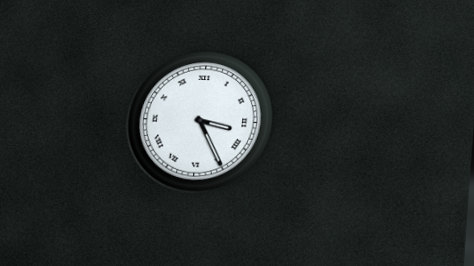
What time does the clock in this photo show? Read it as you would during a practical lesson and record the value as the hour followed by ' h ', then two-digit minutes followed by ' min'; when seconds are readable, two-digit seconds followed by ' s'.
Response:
3 h 25 min
